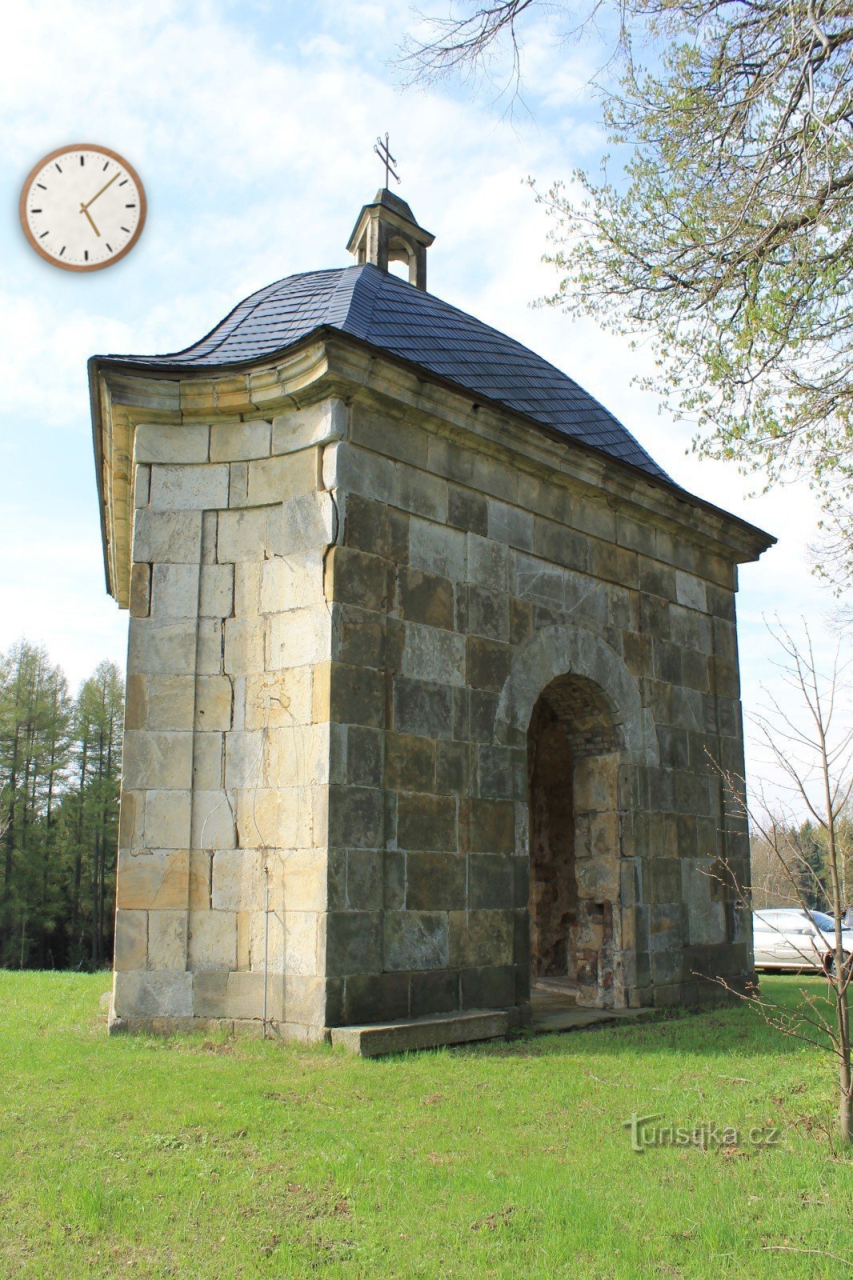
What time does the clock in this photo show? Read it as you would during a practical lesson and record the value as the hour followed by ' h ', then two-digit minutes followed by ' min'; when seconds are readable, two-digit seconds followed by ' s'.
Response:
5 h 08 min
